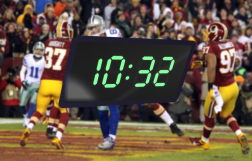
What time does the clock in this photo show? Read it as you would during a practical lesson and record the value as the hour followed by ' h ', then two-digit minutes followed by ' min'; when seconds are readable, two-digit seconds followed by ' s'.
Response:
10 h 32 min
